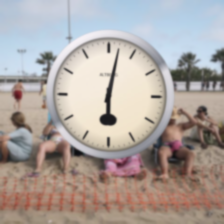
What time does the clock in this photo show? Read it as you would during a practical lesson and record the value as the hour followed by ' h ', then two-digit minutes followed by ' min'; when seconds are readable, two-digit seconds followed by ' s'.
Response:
6 h 02 min
